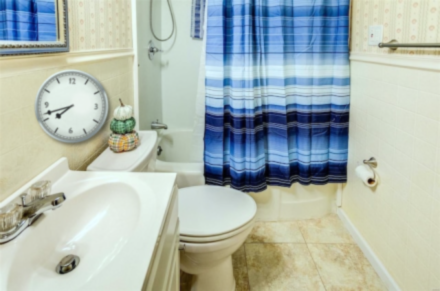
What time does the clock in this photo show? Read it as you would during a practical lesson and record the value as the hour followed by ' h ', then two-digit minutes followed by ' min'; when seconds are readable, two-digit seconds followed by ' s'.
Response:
7 h 42 min
